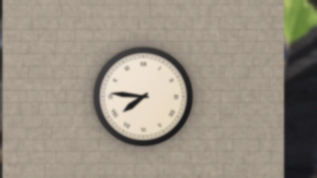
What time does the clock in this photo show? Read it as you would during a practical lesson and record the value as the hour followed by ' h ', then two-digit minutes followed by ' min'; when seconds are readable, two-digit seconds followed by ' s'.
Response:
7 h 46 min
